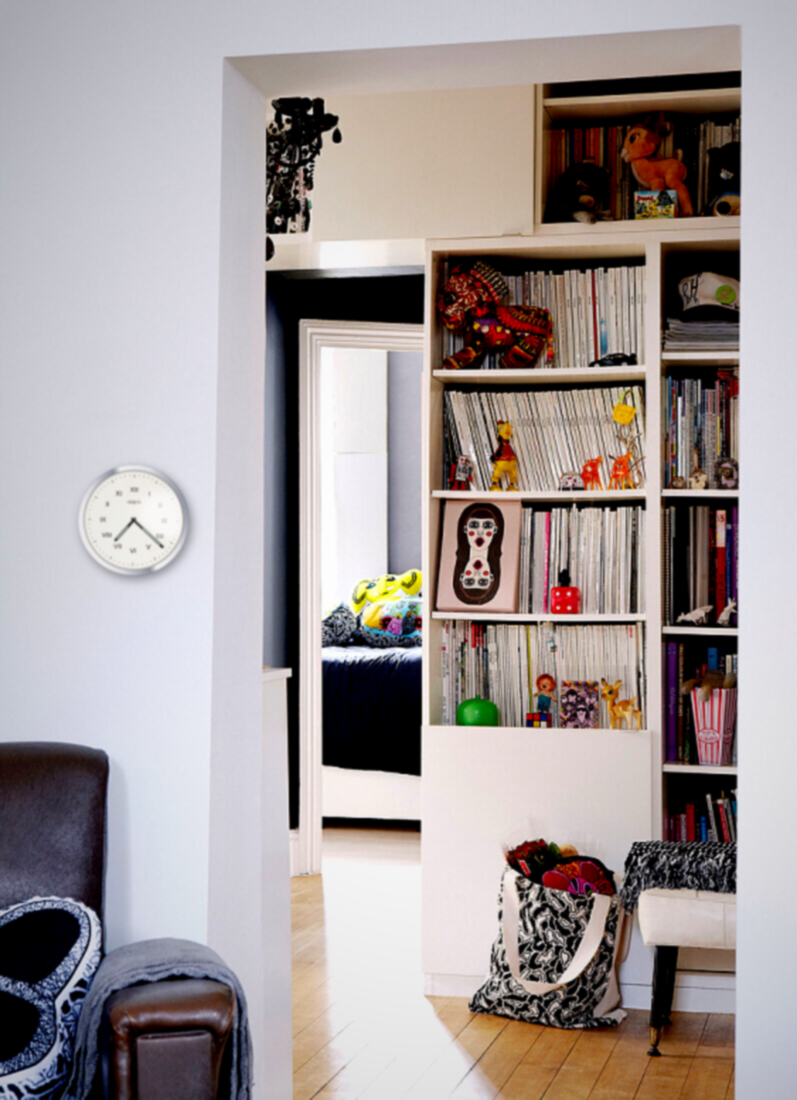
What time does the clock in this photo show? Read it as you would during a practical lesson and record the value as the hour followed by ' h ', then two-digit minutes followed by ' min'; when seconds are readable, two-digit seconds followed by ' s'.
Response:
7 h 22 min
